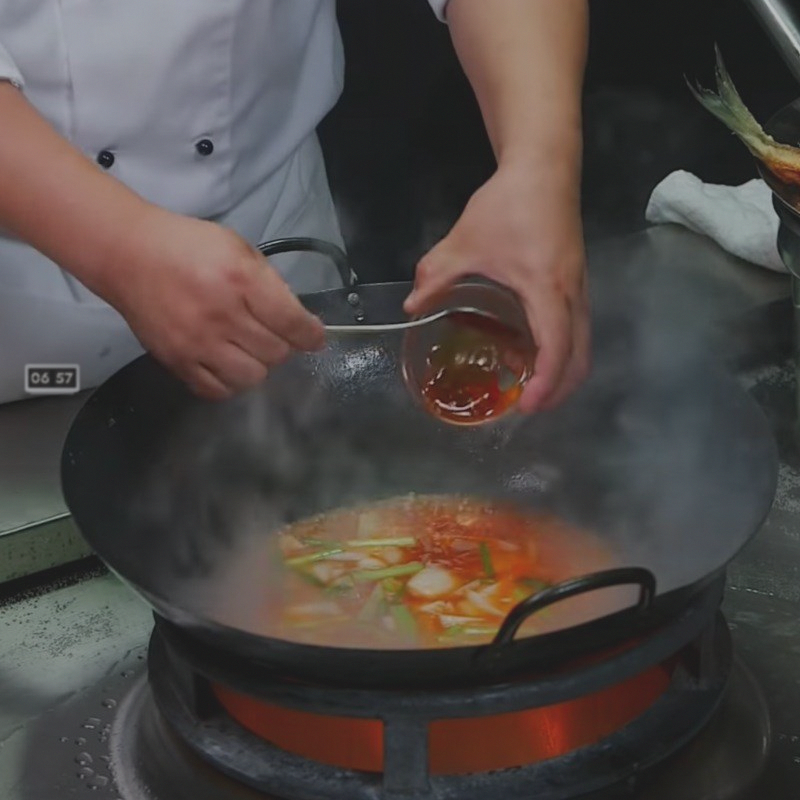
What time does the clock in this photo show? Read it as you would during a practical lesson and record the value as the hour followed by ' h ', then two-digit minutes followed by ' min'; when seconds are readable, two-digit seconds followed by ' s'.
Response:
6 h 57 min
